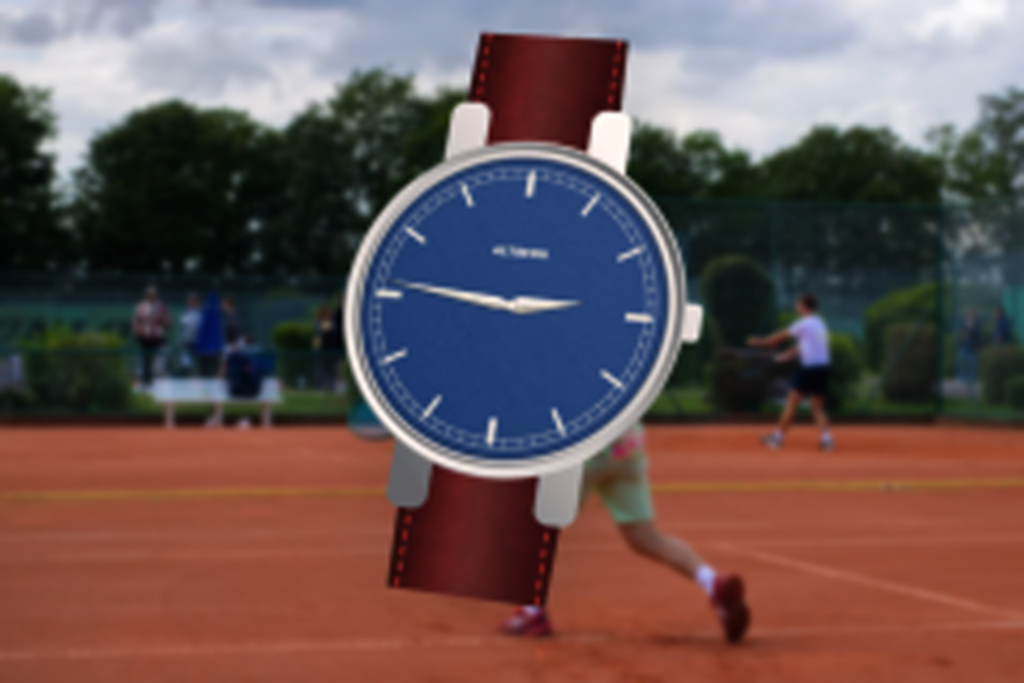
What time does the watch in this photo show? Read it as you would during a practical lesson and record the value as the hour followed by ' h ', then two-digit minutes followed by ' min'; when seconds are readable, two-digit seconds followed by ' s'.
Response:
2 h 46 min
